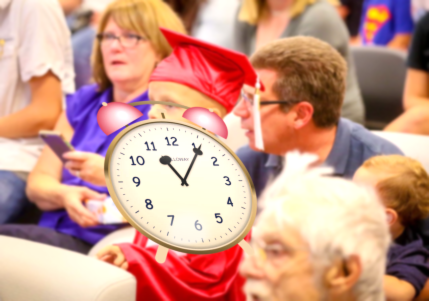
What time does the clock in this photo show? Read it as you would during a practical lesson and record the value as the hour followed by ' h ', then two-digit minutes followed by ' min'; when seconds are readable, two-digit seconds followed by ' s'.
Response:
11 h 06 min
